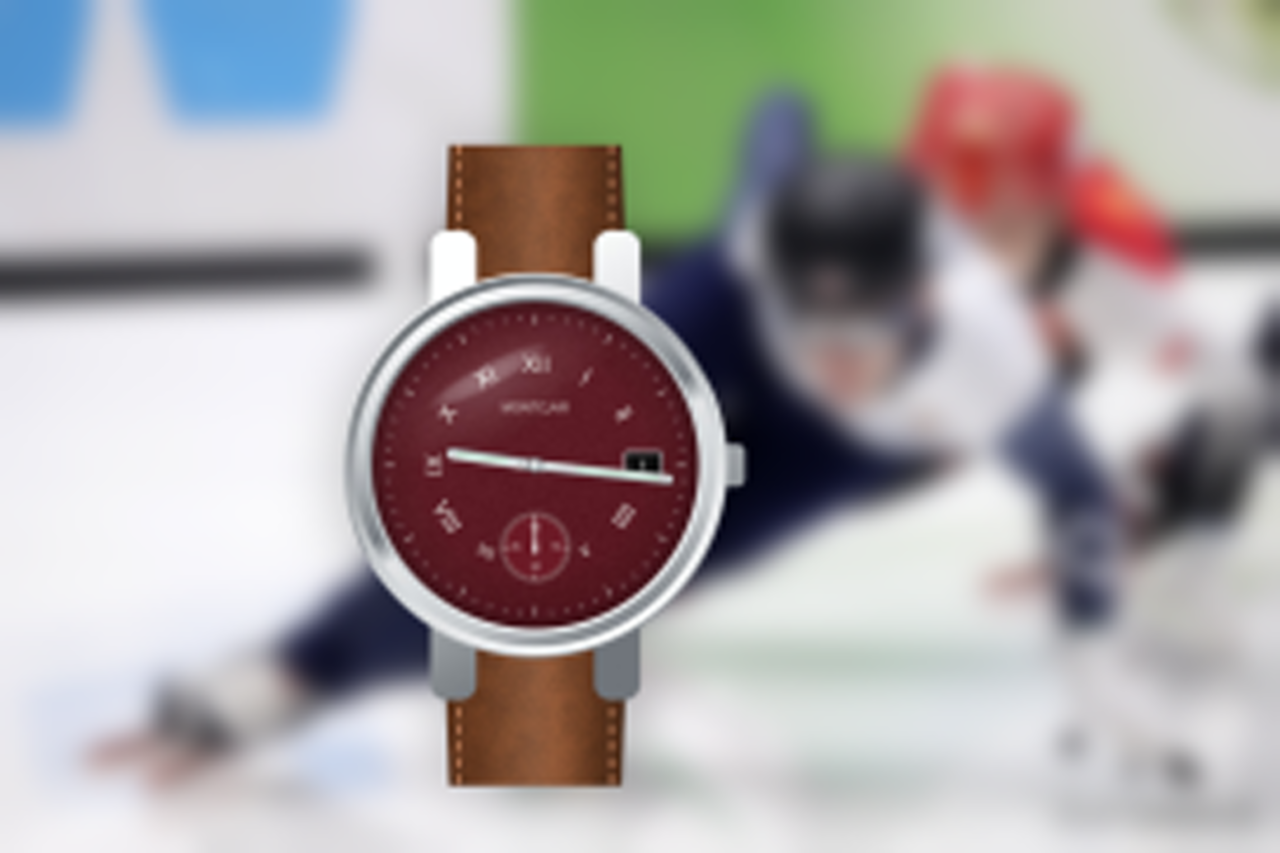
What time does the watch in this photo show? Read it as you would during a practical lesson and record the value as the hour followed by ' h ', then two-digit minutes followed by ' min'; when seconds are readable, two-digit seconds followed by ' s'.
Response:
9 h 16 min
